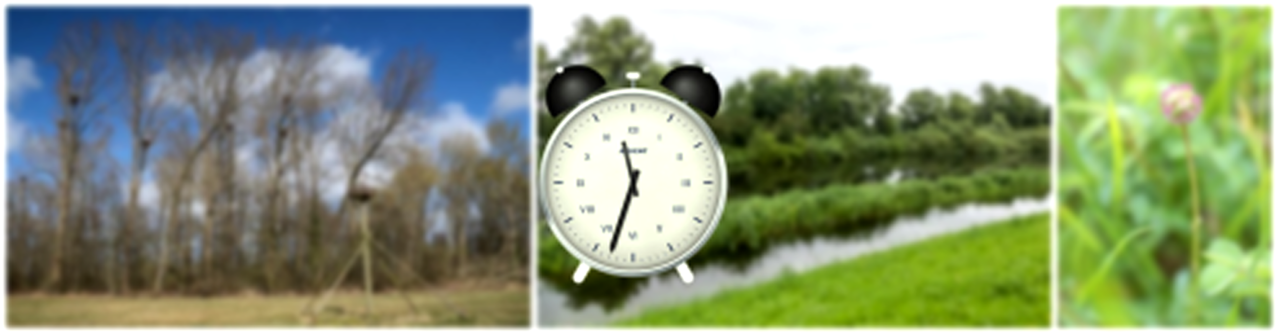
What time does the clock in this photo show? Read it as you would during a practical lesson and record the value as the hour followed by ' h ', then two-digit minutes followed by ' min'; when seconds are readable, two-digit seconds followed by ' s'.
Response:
11 h 33 min
